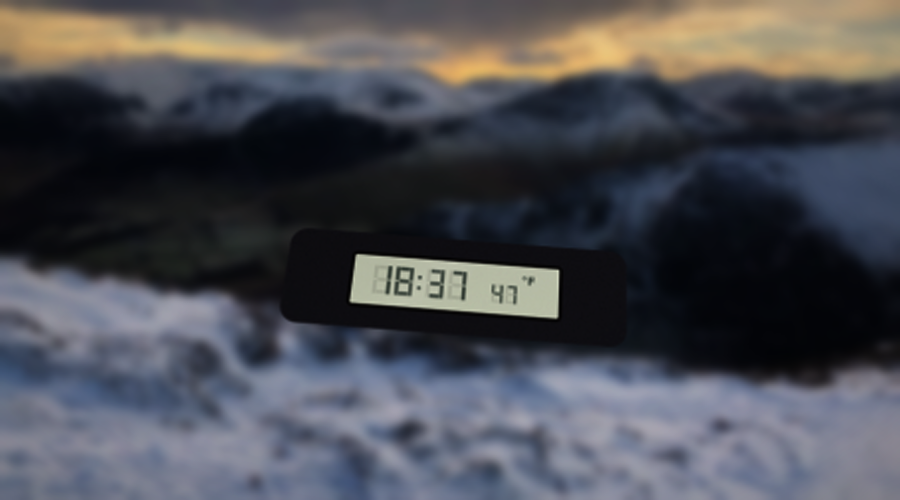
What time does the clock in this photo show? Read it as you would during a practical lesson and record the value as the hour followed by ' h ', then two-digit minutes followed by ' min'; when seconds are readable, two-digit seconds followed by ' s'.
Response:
18 h 37 min
